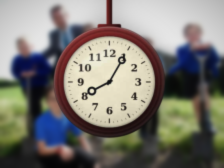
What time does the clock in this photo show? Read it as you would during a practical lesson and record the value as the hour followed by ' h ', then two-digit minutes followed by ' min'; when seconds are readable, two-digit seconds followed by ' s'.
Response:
8 h 05 min
